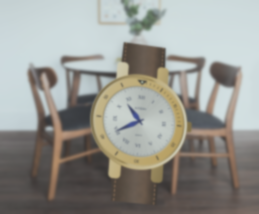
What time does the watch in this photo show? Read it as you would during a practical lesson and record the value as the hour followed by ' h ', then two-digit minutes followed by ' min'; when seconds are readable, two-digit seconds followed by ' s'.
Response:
10 h 40 min
